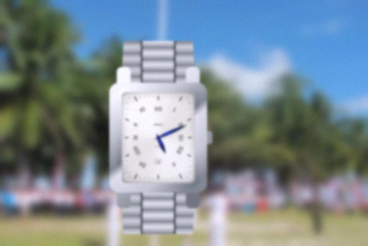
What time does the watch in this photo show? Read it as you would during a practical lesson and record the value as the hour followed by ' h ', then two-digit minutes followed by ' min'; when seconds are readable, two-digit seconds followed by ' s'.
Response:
5 h 11 min
